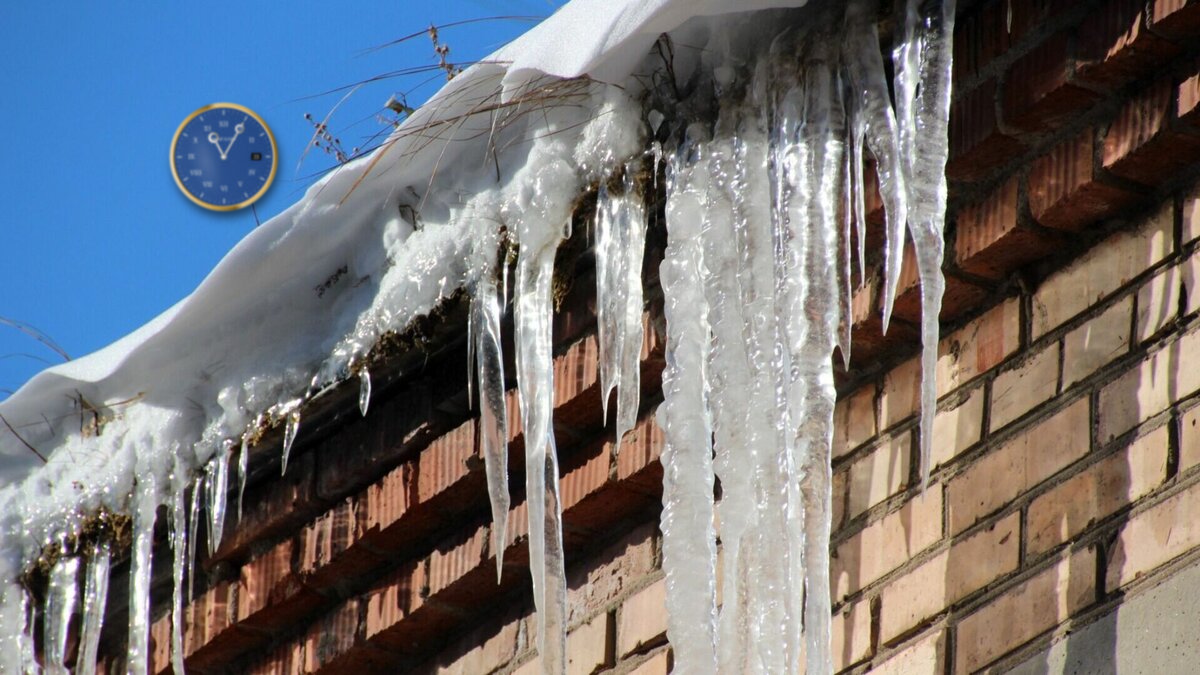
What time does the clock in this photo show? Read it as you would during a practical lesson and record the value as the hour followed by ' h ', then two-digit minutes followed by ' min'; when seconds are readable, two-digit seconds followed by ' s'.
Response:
11 h 05 min
